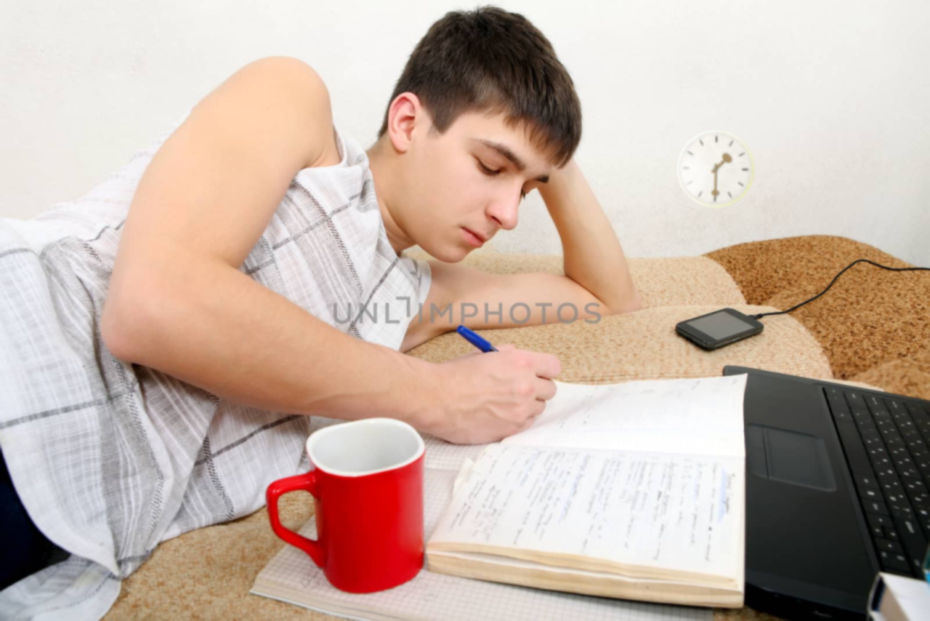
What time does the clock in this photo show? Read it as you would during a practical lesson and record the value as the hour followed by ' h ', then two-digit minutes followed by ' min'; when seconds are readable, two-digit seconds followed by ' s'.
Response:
1 h 30 min
